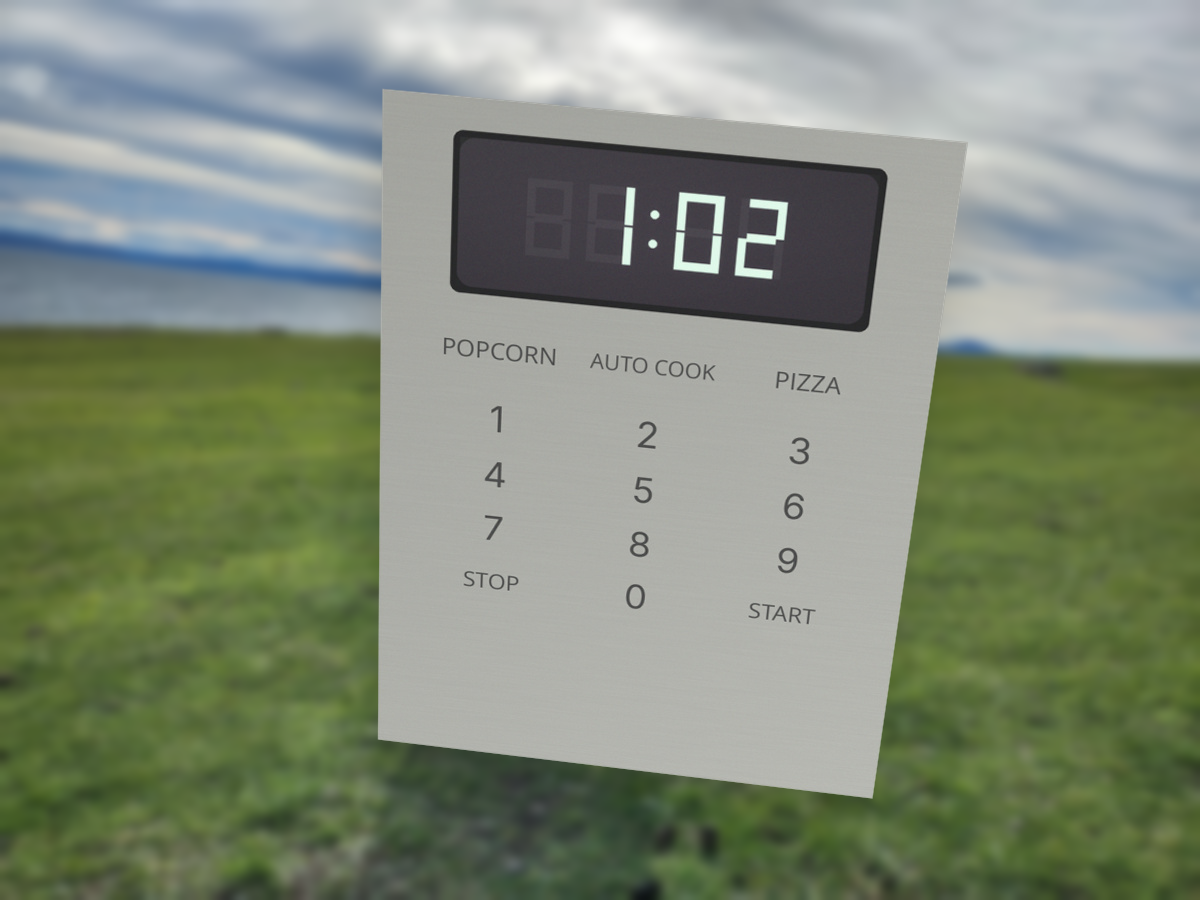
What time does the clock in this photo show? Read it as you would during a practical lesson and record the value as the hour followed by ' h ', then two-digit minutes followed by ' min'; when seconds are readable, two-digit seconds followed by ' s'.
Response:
1 h 02 min
